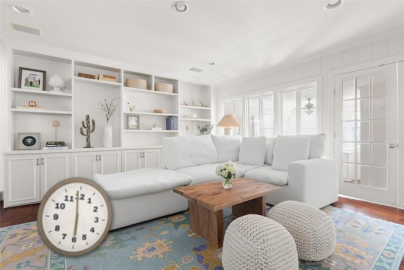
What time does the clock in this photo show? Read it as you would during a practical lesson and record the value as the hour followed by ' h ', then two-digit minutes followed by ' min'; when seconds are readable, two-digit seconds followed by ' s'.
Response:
5 h 59 min
